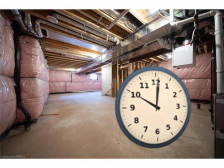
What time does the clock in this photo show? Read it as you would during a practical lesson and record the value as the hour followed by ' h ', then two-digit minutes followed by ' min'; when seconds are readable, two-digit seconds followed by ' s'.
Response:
10 h 01 min
